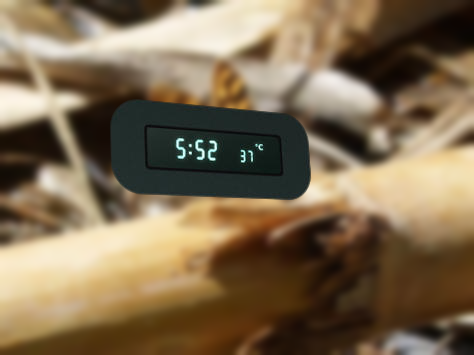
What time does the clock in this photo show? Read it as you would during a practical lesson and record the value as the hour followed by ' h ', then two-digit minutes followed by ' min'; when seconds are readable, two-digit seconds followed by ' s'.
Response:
5 h 52 min
